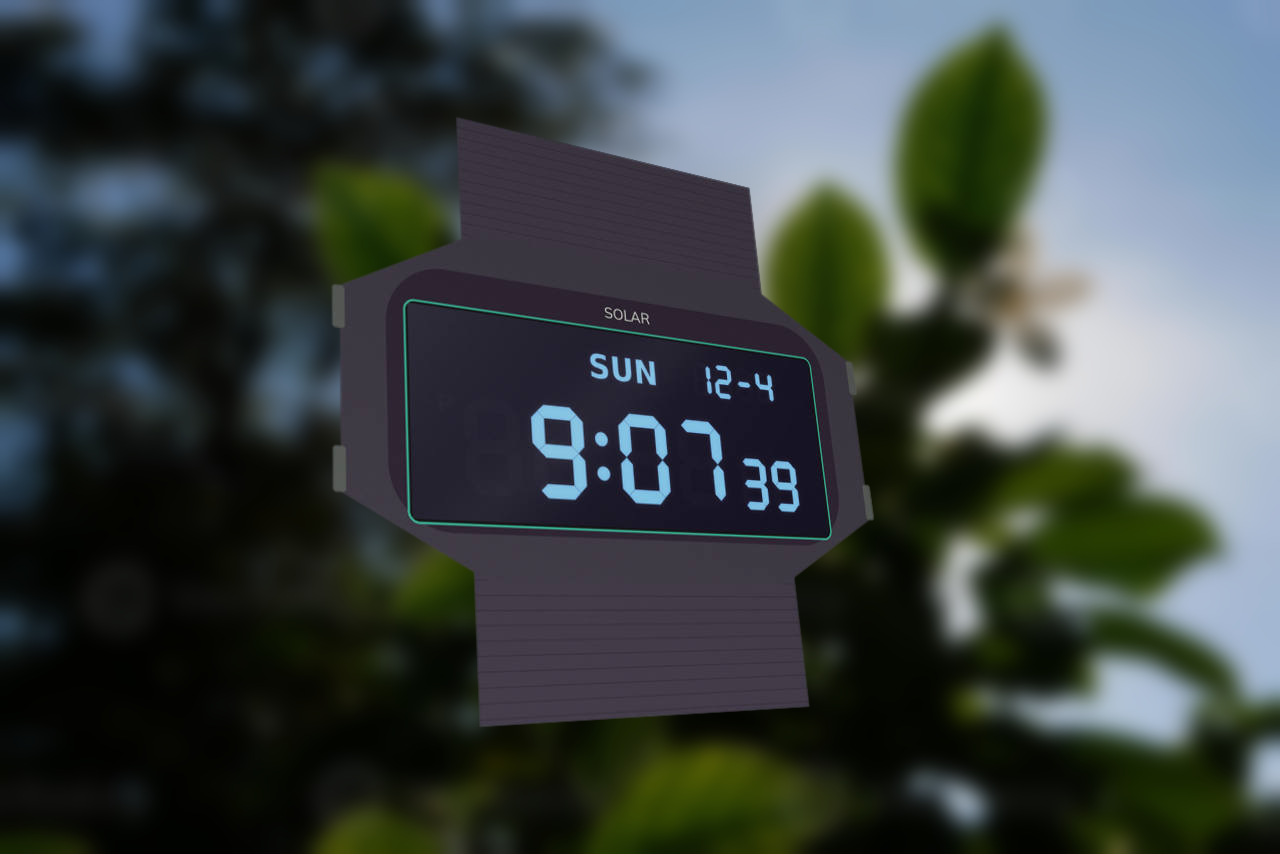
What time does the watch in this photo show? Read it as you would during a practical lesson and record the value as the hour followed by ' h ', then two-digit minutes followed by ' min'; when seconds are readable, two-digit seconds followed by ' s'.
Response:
9 h 07 min 39 s
